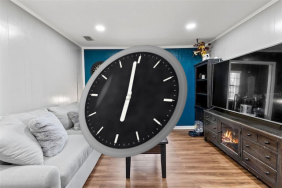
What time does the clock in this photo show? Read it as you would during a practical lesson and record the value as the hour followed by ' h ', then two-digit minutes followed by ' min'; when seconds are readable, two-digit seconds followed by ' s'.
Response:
5 h 59 min
